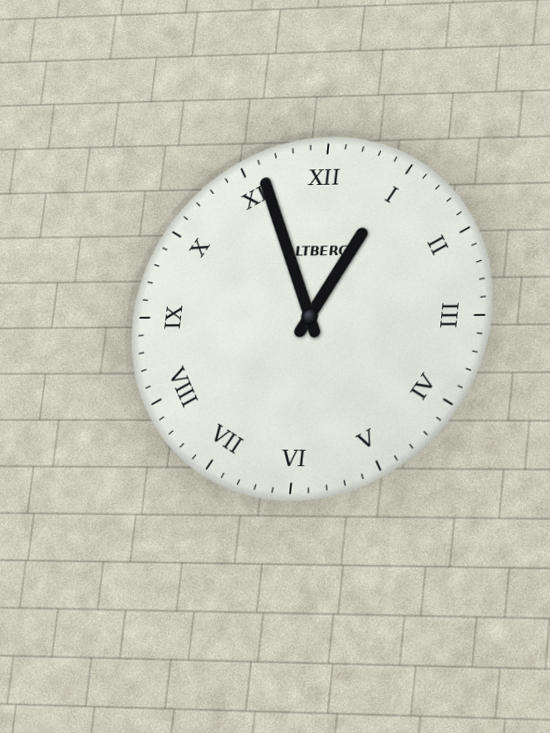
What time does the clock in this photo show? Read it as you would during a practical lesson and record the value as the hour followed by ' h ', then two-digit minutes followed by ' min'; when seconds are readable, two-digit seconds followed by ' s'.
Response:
12 h 56 min
